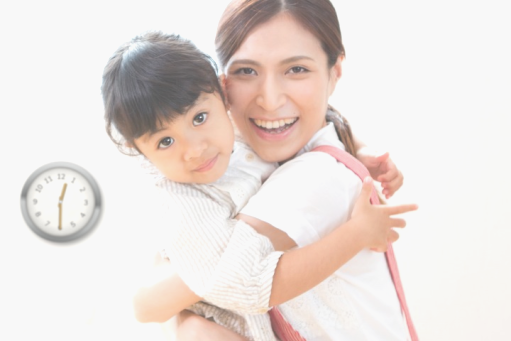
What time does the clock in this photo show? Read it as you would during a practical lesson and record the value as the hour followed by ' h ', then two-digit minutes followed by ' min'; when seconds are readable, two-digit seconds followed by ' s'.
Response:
12 h 30 min
